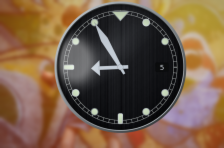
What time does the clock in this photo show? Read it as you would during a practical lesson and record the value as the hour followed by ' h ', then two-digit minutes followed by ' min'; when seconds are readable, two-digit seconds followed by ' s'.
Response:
8 h 55 min
